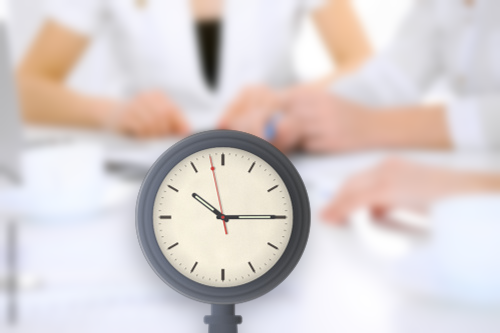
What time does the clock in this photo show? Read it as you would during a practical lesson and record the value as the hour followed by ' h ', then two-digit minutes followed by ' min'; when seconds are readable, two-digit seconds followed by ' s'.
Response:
10 h 14 min 58 s
